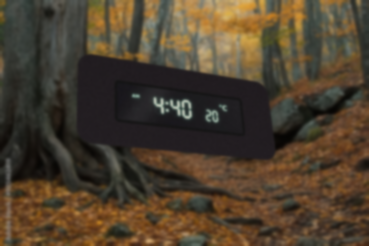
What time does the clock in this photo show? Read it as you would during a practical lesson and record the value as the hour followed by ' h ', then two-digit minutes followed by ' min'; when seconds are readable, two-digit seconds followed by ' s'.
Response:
4 h 40 min
